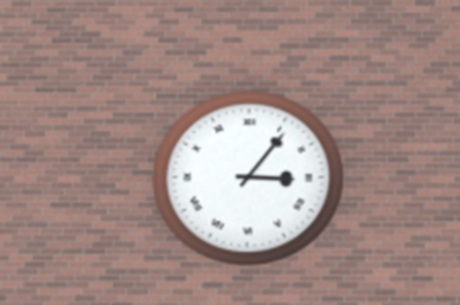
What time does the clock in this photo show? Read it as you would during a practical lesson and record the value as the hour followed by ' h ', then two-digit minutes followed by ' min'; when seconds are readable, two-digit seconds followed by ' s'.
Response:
3 h 06 min
